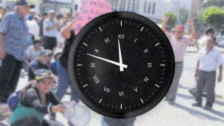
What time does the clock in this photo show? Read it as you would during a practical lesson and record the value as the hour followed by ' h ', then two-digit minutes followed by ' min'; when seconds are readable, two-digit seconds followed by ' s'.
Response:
11 h 48 min
